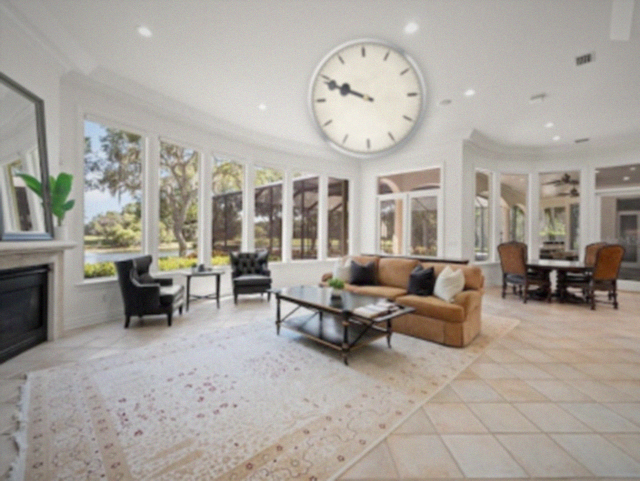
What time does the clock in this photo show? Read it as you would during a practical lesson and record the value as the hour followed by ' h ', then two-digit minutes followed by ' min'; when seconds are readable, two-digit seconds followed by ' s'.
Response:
9 h 49 min
